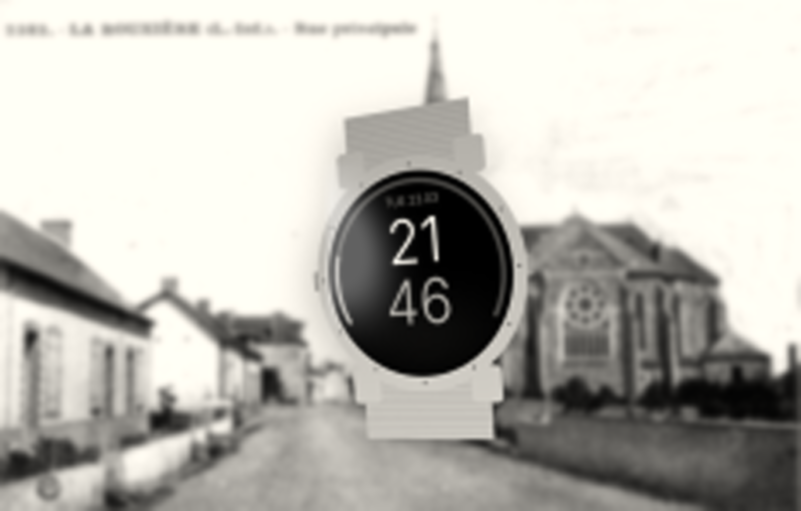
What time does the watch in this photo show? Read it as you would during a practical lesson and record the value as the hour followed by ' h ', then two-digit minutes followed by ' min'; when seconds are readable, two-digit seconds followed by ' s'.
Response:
21 h 46 min
